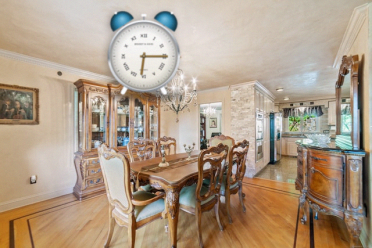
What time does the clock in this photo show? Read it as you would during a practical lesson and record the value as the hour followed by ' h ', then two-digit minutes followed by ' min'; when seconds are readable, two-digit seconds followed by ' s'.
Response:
6 h 15 min
